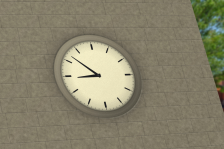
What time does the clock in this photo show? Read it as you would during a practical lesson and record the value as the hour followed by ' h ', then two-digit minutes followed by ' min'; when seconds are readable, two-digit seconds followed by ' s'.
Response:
8 h 52 min
